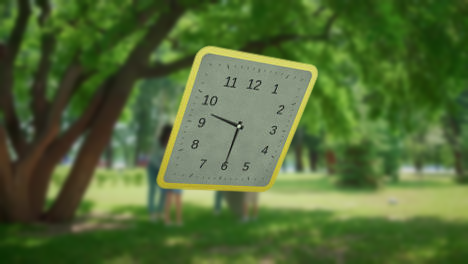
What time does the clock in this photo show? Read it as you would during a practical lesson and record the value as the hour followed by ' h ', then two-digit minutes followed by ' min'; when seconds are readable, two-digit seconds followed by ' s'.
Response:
9 h 30 min
